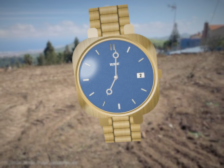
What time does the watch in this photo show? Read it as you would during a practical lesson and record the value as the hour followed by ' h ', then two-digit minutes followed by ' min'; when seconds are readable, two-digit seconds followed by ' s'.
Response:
7 h 01 min
